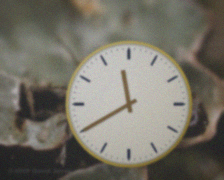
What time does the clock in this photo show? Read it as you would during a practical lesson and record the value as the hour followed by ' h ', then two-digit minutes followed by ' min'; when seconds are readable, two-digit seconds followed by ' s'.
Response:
11 h 40 min
